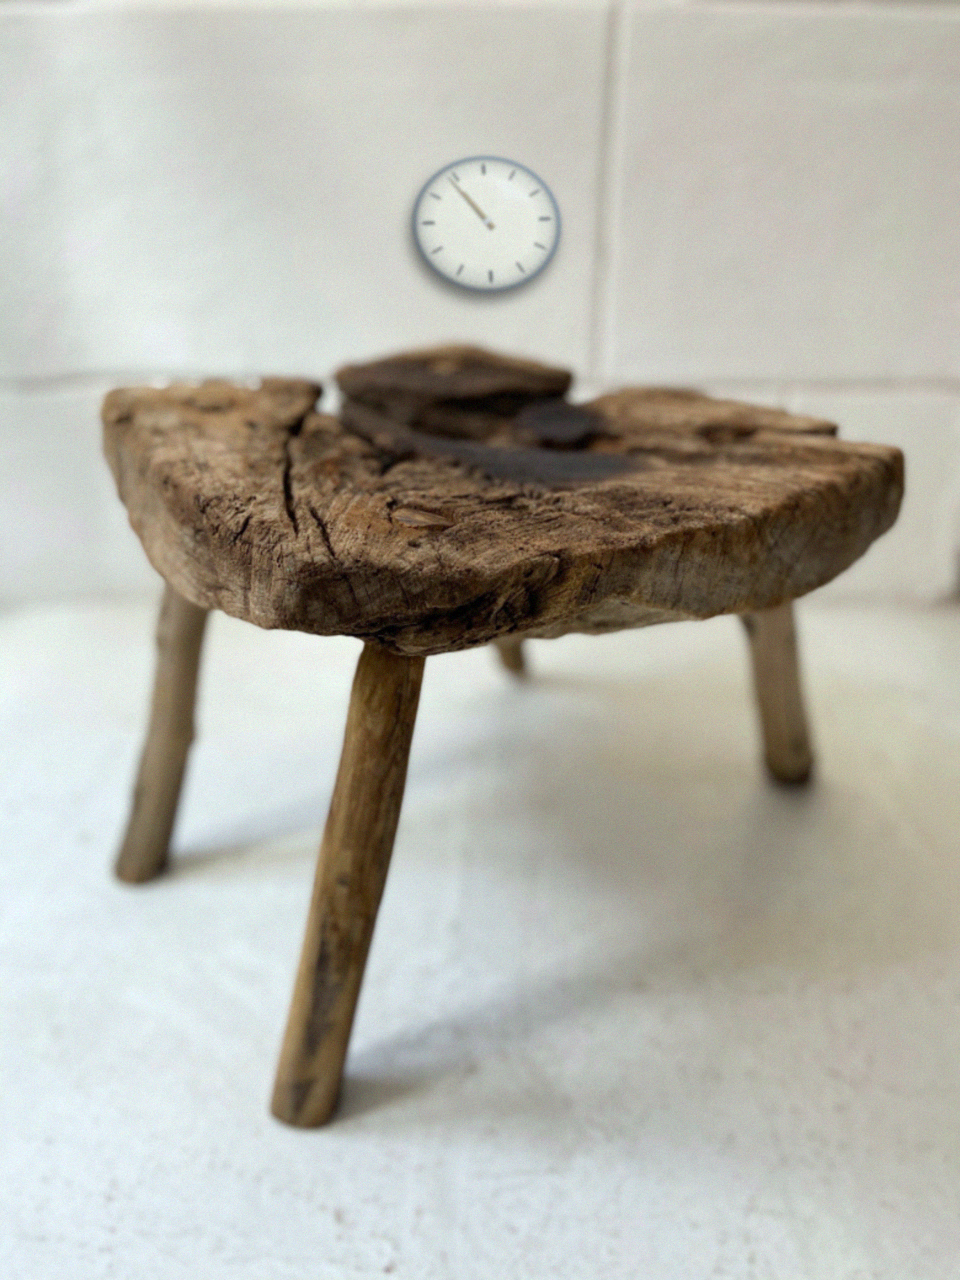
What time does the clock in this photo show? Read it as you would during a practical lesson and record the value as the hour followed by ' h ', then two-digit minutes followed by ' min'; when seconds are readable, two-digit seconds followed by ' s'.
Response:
10 h 54 min
